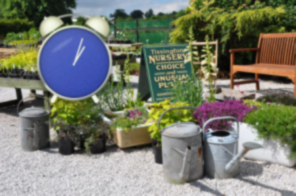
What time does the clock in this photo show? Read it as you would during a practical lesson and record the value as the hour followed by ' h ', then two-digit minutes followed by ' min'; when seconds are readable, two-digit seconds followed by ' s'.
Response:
1 h 03 min
